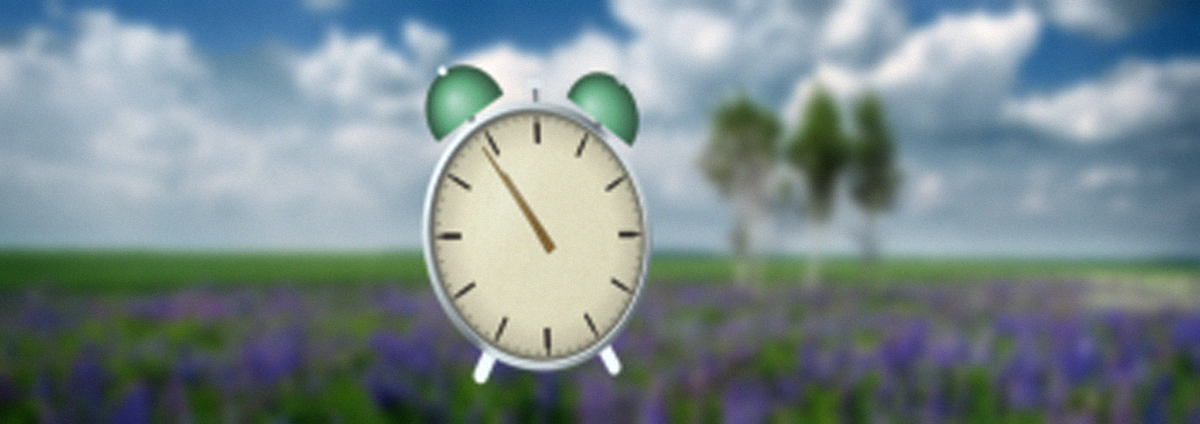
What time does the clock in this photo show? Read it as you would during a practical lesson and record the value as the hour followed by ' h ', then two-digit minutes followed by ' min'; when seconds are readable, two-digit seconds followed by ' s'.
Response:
10 h 54 min
